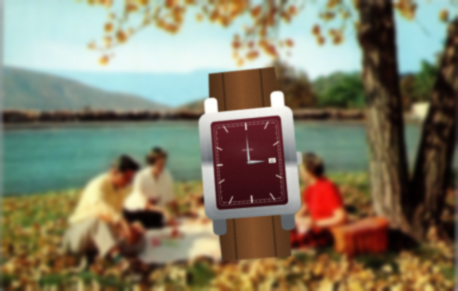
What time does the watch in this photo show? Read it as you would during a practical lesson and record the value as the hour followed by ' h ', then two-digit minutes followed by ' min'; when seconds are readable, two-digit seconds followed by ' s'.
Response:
3 h 00 min
